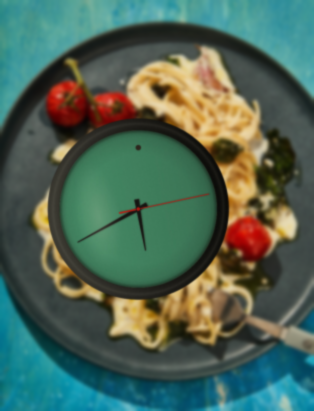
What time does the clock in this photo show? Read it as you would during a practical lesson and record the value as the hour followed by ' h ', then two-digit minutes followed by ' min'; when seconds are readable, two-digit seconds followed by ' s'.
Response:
5 h 40 min 13 s
